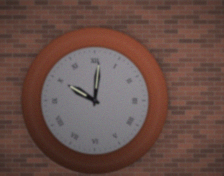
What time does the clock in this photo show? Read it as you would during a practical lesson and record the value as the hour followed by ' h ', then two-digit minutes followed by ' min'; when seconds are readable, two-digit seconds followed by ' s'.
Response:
10 h 01 min
